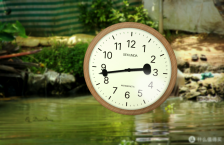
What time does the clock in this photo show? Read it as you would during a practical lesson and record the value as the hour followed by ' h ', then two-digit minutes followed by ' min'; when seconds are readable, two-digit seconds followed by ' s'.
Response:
2 h 43 min
